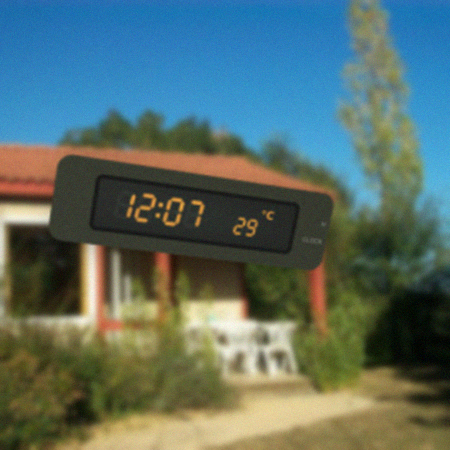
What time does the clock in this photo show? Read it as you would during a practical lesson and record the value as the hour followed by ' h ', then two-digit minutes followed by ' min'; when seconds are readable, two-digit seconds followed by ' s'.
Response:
12 h 07 min
